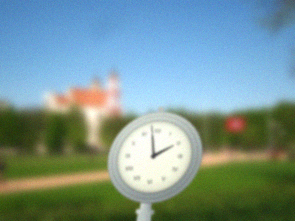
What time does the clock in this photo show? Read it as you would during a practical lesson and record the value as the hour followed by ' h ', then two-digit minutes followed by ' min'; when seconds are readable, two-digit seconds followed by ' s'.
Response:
1 h 58 min
